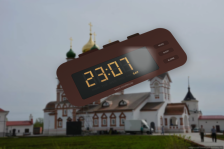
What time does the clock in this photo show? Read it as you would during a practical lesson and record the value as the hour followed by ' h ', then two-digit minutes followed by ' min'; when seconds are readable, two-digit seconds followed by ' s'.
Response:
23 h 07 min
